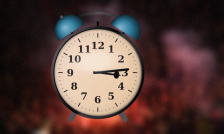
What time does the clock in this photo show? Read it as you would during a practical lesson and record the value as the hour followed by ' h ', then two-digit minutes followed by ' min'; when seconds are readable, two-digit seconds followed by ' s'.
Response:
3 h 14 min
